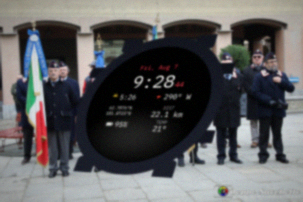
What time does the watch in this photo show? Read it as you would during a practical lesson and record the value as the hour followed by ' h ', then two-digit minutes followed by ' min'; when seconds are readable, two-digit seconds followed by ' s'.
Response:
9 h 28 min
